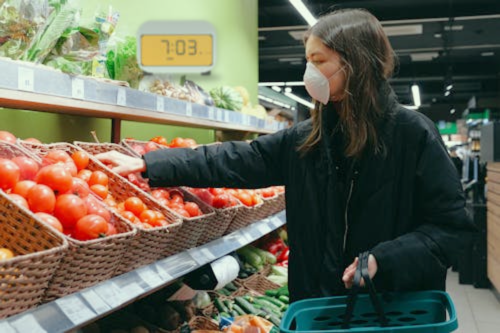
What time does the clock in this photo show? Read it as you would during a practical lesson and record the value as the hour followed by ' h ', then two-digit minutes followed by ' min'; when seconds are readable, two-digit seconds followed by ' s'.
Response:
7 h 03 min
